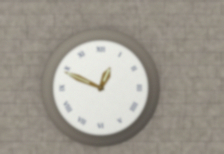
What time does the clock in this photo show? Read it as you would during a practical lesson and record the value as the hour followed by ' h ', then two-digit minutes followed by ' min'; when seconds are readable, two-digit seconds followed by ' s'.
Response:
12 h 49 min
